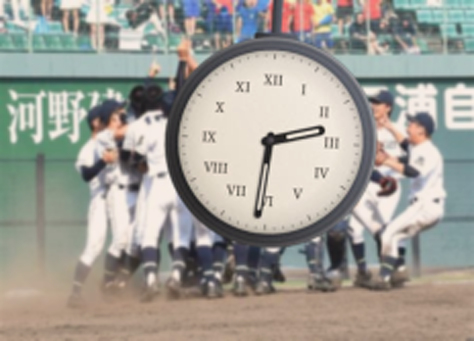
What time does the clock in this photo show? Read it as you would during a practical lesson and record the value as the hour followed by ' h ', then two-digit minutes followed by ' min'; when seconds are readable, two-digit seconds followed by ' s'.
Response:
2 h 31 min
